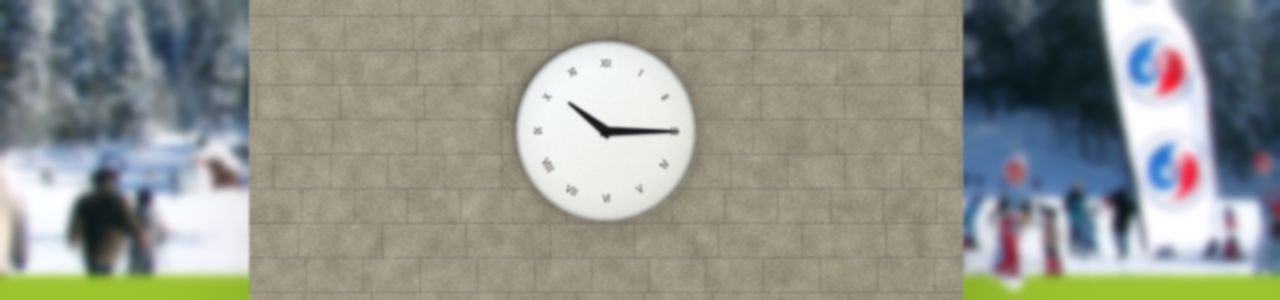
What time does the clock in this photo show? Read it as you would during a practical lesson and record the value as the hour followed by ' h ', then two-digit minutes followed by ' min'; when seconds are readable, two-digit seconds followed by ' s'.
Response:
10 h 15 min
